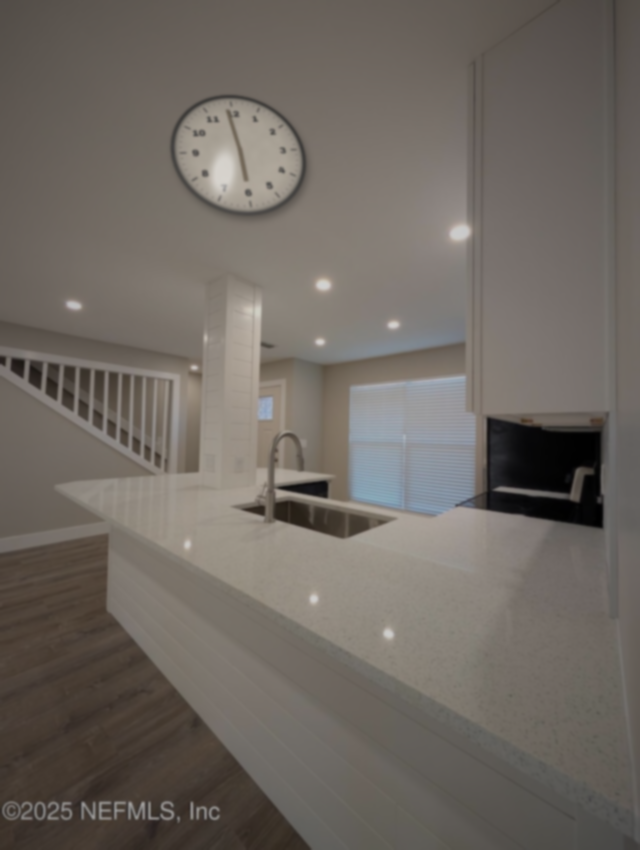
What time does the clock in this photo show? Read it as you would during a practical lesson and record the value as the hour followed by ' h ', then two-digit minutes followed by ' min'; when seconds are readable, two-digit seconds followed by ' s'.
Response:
5 h 59 min
